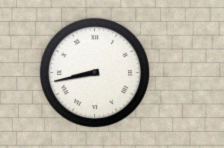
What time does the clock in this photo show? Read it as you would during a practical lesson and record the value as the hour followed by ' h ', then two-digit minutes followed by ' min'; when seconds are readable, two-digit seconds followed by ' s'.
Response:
8 h 43 min
